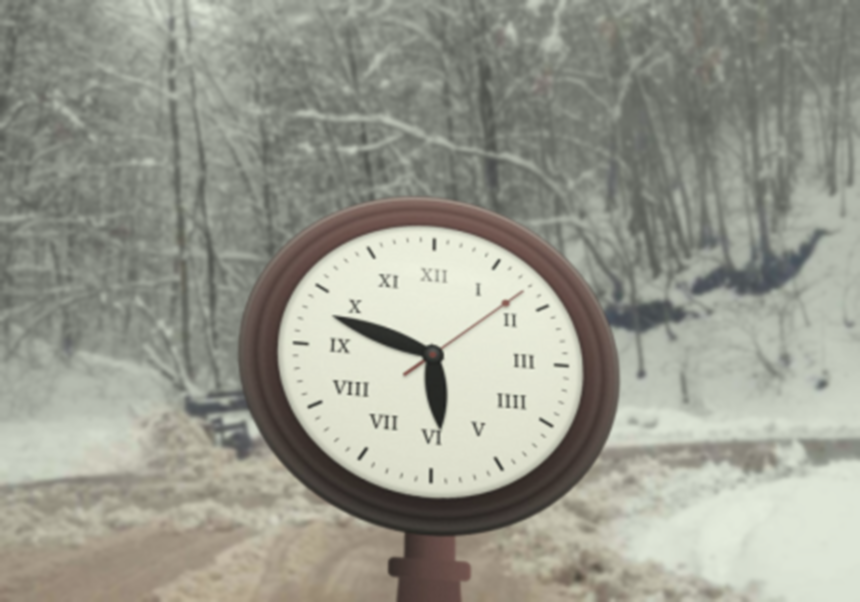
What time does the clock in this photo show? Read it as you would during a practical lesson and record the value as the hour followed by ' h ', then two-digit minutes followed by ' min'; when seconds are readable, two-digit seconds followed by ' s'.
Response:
5 h 48 min 08 s
